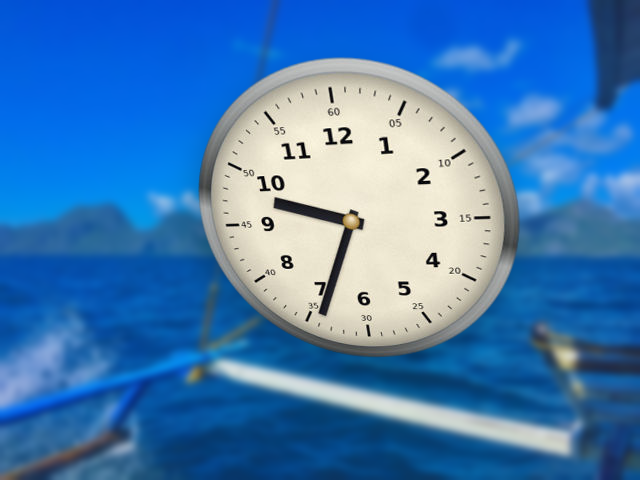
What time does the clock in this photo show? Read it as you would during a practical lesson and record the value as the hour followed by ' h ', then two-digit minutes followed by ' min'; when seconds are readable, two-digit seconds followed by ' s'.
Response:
9 h 34 min
